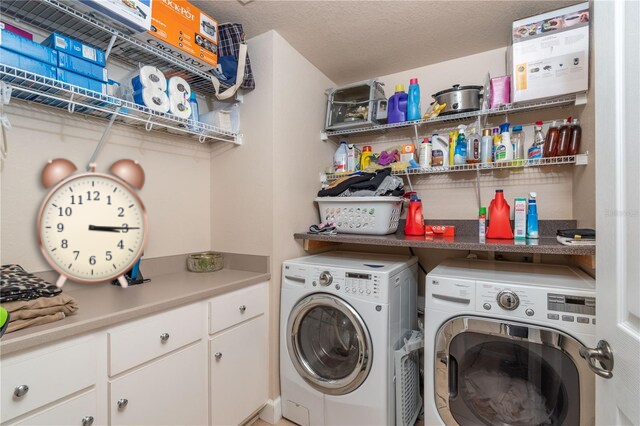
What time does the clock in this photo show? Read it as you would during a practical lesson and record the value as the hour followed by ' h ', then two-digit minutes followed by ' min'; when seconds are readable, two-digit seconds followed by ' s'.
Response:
3 h 15 min
